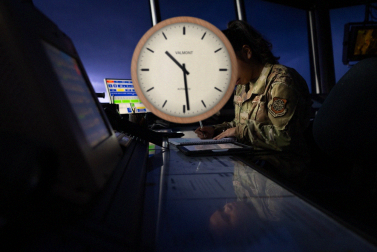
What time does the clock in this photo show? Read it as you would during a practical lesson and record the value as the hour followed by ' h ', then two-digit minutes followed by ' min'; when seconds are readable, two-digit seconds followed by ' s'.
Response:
10 h 29 min
